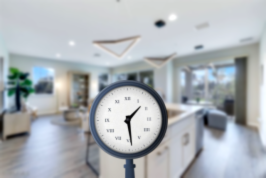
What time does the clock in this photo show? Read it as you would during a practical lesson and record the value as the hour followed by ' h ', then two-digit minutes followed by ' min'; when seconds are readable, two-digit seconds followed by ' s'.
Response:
1 h 29 min
